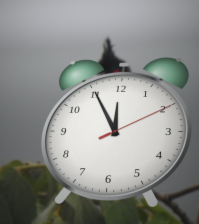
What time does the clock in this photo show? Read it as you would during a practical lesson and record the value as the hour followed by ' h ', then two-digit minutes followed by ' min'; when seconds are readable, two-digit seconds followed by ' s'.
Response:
11 h 55 min 10 s
